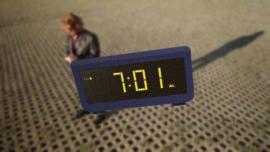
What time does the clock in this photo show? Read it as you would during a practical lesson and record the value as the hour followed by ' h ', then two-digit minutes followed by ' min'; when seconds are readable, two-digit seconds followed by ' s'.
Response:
7 h 01 min
